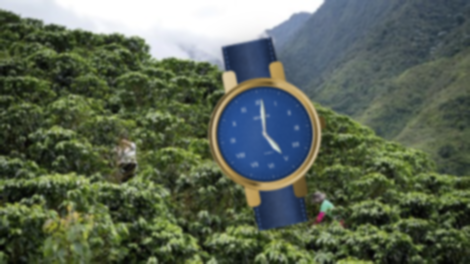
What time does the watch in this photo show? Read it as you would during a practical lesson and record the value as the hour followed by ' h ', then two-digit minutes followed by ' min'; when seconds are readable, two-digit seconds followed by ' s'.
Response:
5 h 01 min
